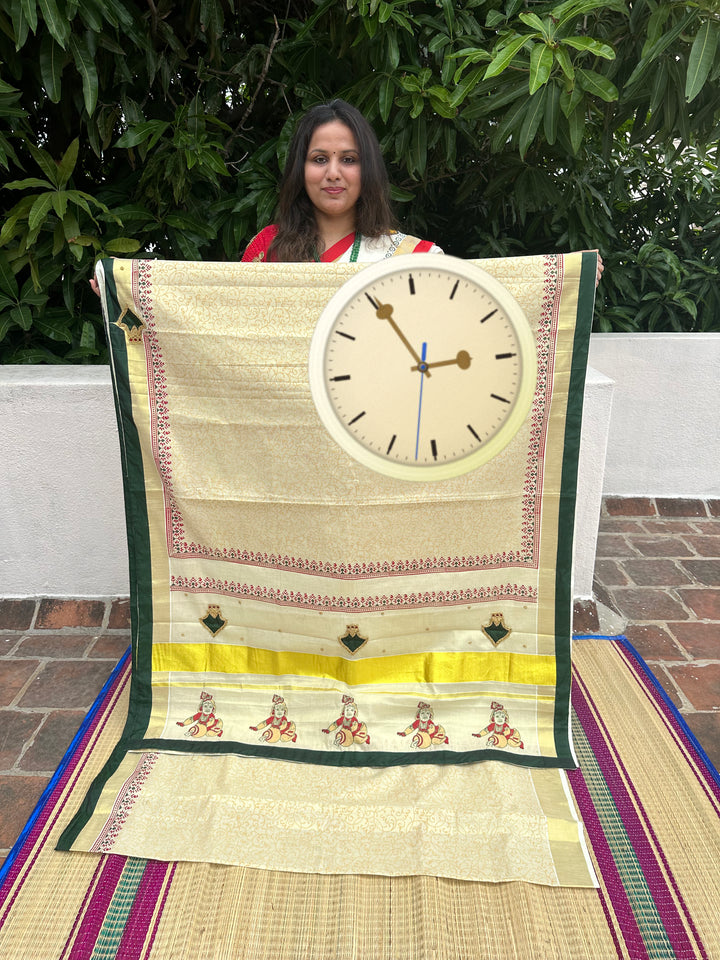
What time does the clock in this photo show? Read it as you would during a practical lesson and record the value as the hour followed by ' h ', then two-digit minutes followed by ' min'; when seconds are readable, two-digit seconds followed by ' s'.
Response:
2 h 55 min 32 s
